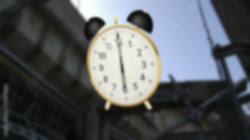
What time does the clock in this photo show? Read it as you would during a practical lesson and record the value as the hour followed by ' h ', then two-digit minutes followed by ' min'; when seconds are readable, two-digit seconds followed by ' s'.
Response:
6 h 00 min
